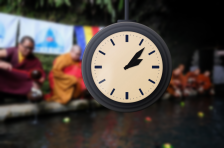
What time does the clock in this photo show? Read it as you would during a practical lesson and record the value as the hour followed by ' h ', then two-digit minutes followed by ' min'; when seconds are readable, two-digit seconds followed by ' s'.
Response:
2 h 07 min
